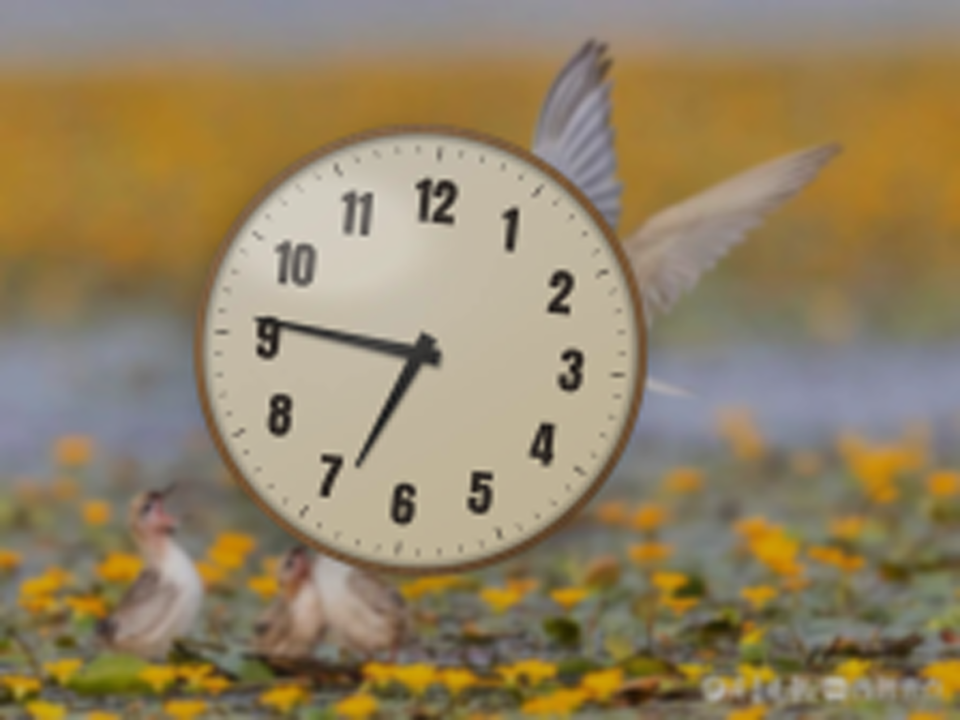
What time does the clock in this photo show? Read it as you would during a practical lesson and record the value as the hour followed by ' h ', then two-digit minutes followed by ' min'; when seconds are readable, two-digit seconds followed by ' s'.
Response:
6 h 46 min
